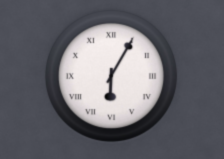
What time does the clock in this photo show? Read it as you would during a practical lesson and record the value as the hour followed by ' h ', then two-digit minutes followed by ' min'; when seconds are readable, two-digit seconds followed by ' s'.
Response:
6 h 05 min
